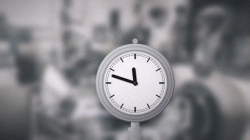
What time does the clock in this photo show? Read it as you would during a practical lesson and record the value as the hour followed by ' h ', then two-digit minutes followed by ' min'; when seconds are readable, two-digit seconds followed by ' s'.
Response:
11 h 48 min
